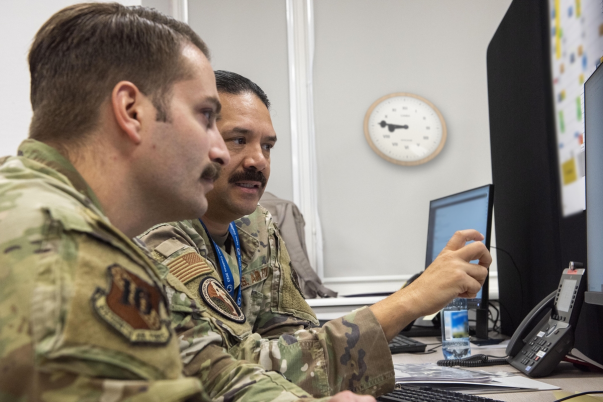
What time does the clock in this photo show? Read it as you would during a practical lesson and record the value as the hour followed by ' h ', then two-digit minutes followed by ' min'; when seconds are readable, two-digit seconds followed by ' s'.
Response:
8 h 46 min
